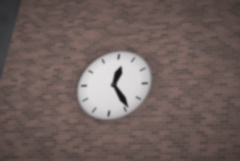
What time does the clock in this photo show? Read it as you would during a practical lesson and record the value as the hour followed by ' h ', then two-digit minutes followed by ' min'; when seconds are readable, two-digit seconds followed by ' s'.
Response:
12 h 24 min
